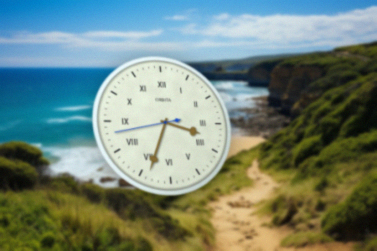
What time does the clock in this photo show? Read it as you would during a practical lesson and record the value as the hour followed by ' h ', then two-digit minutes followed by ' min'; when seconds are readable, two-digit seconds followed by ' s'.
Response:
3 h 33 min 43 s
